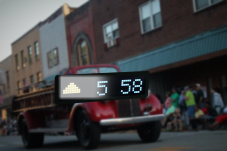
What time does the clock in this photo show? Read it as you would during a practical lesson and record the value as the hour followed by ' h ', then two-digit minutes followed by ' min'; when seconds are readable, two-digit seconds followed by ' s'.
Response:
5 h 58 min
